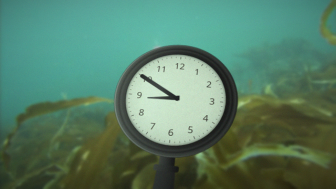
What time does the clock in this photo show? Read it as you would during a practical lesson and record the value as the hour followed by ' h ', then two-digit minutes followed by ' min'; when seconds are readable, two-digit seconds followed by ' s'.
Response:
8 h 50 min
